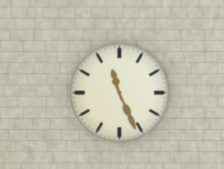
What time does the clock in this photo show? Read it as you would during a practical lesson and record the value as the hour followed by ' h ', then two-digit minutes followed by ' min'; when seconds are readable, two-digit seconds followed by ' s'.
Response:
11 h 26 min
